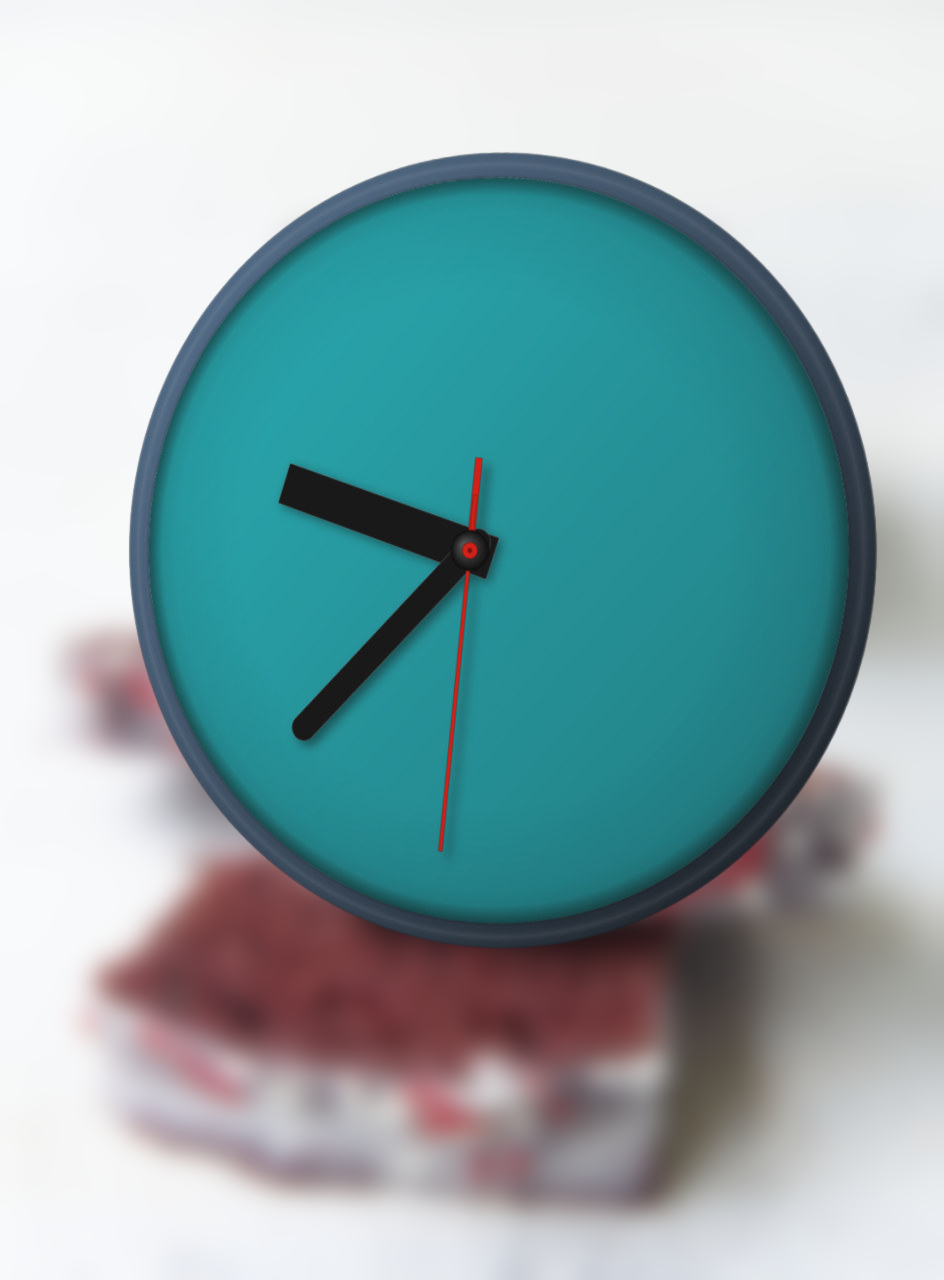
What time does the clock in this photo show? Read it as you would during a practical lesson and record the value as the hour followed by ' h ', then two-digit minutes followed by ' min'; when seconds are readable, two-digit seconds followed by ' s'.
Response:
9 h 37 min 31 s
